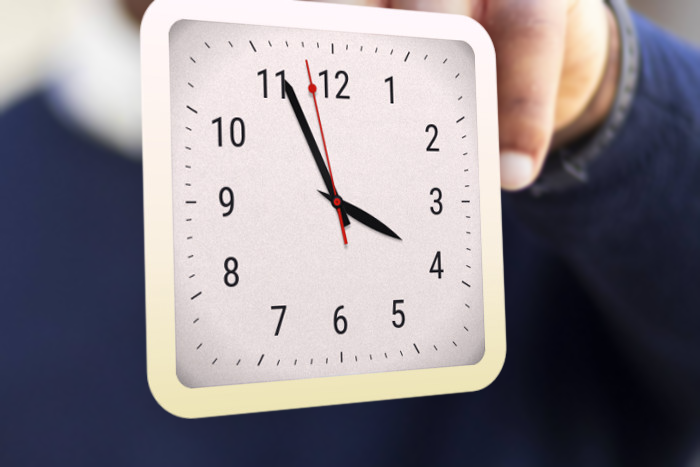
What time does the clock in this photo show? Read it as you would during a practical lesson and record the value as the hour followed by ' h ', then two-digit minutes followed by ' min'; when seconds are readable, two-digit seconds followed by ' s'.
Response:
3 h 55 min 58 s
